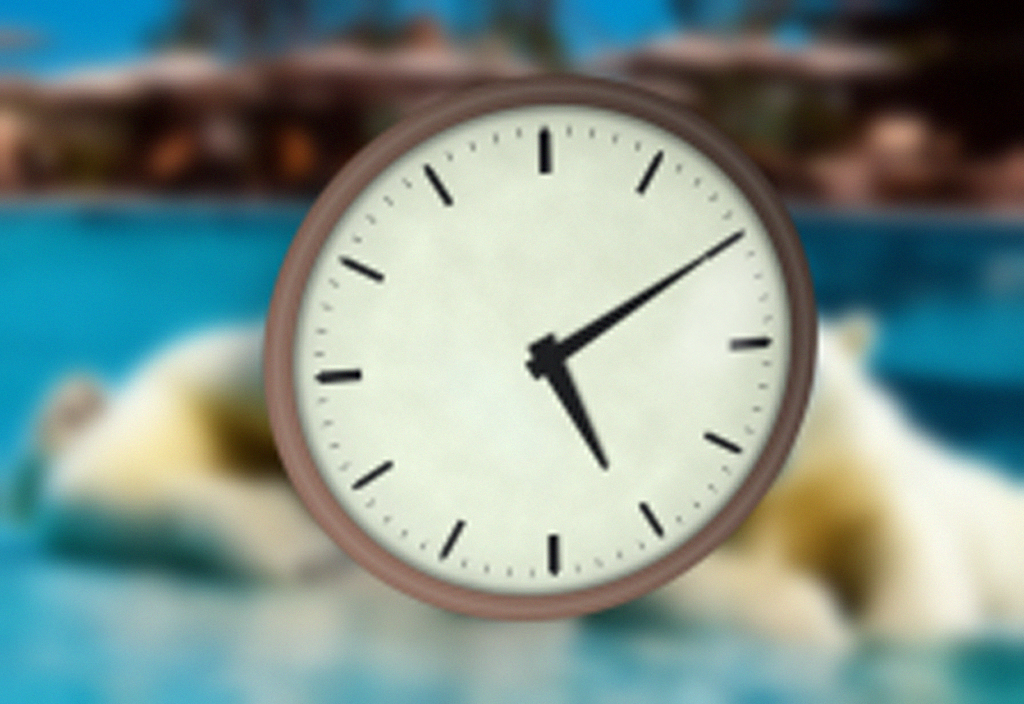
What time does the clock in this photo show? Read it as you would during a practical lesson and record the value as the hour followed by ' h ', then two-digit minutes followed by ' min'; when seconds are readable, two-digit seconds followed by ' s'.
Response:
5 h 10 min
